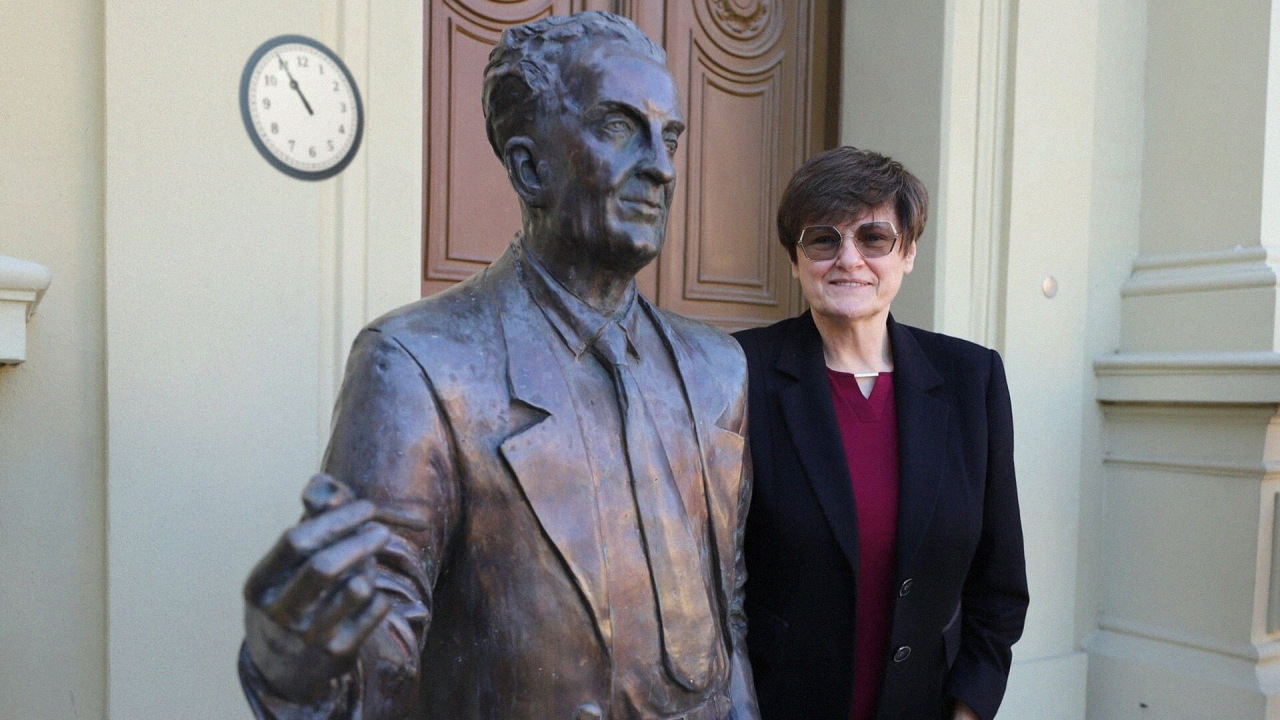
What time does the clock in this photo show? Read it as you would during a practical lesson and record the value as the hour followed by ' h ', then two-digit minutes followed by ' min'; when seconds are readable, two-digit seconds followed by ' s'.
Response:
10 h 55 min
